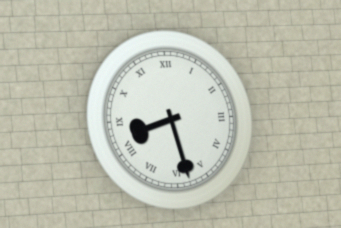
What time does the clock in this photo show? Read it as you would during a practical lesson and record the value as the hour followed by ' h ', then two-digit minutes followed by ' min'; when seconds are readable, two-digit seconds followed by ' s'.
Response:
8 h 28 min
